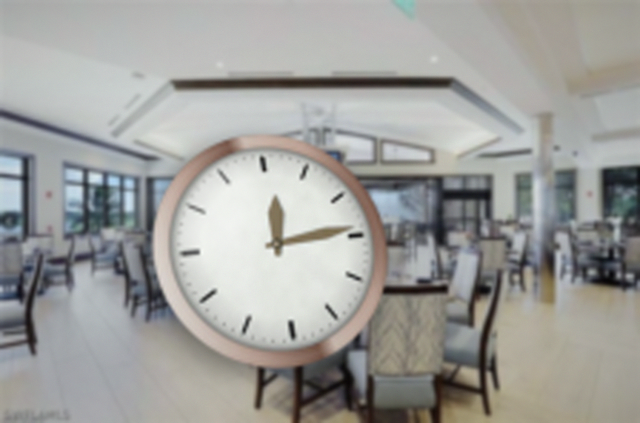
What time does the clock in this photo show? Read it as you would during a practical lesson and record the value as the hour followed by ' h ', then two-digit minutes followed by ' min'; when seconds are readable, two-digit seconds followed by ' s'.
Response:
12 h 14 min
